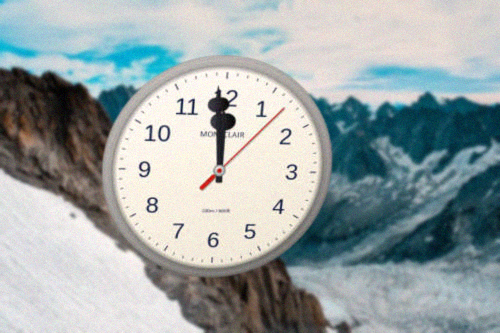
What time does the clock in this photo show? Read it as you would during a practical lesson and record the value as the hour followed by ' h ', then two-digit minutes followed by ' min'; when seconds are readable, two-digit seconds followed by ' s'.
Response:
11 h 59 min 07 s
